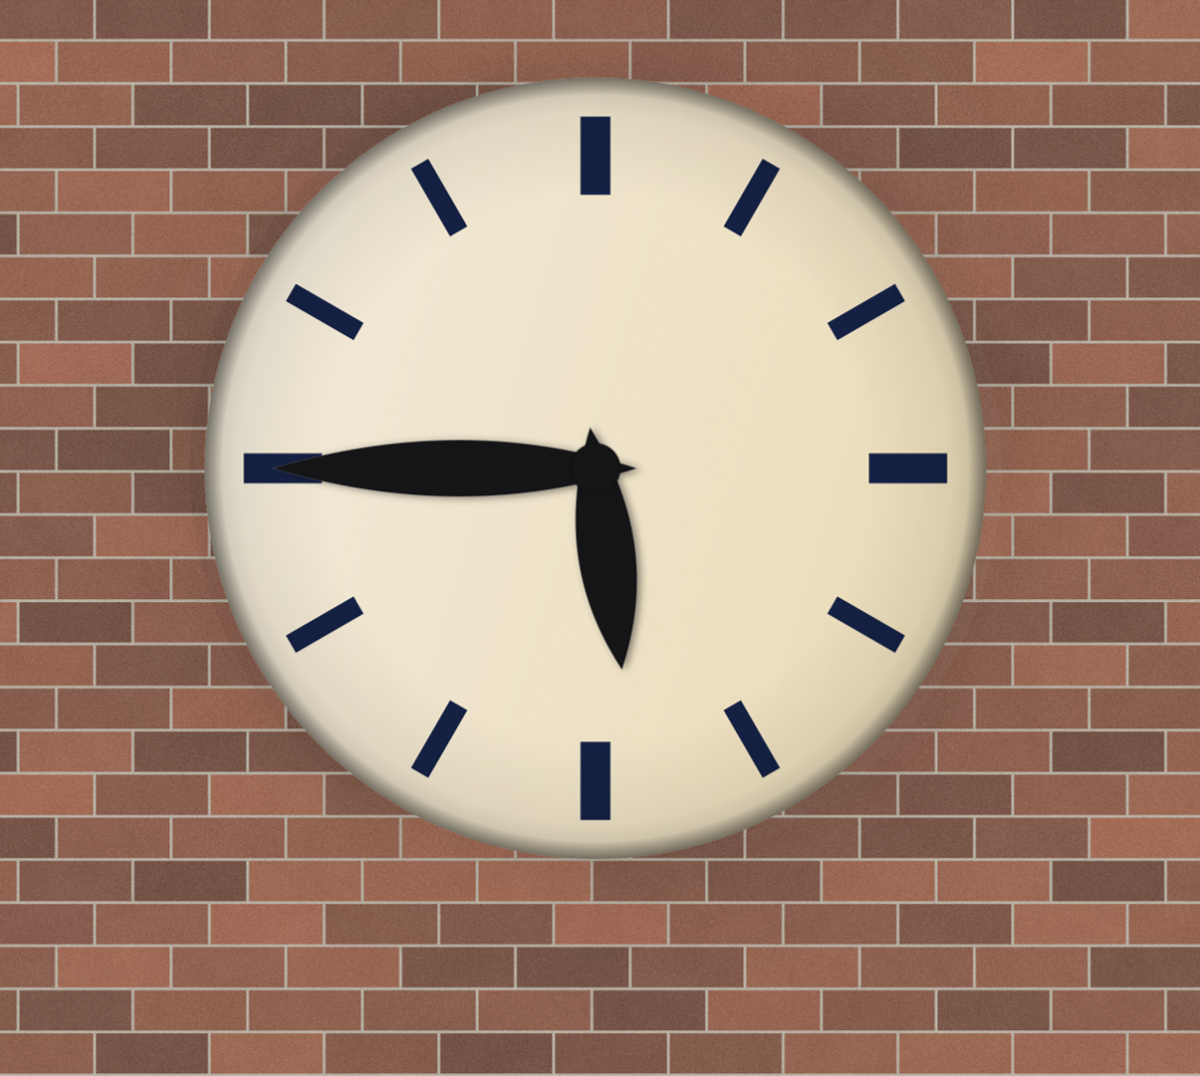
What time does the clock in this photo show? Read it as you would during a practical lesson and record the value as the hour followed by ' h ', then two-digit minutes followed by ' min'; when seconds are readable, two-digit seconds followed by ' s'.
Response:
5 h 45 min
